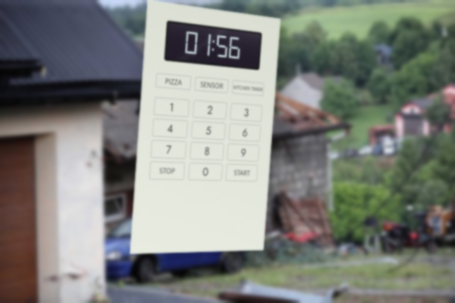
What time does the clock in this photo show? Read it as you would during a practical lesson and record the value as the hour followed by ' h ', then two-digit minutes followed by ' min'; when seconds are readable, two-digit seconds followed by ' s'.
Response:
1 h 56 min
